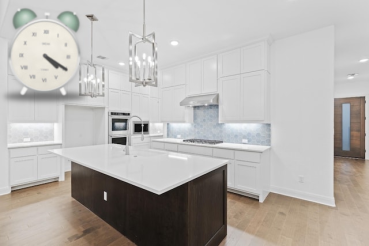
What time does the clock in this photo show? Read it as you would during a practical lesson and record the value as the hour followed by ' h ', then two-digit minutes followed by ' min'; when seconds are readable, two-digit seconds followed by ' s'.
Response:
4 h 20 min
